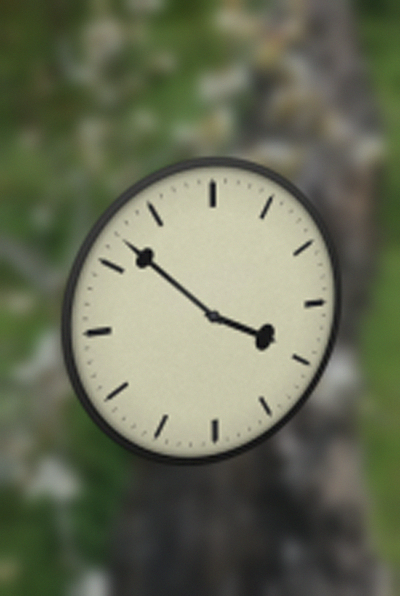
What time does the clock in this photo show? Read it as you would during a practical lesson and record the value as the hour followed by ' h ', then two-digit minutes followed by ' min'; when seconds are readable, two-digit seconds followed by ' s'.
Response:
3 h 52 min
